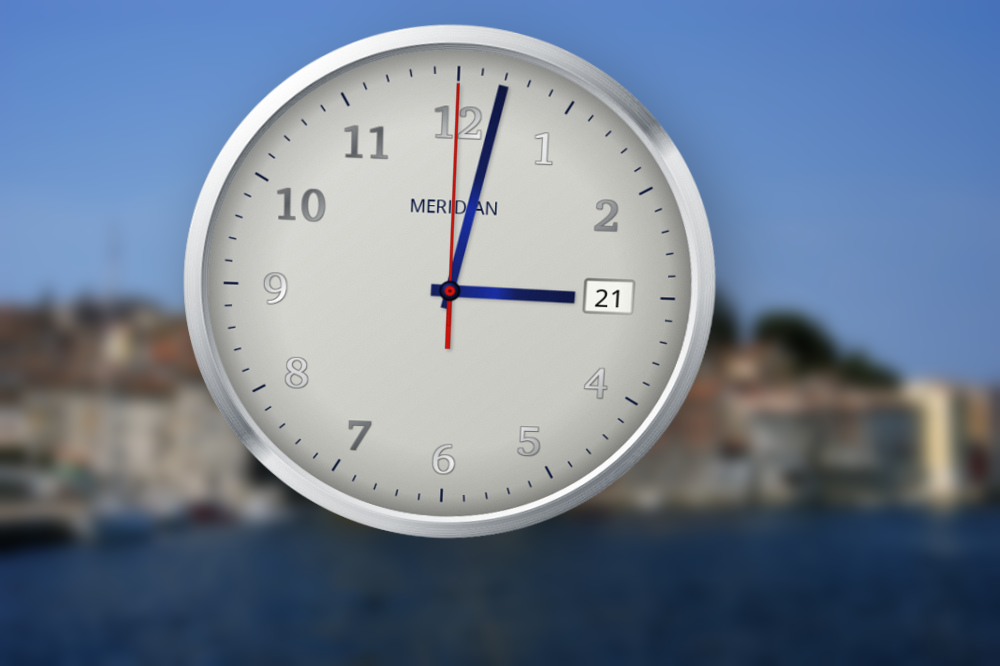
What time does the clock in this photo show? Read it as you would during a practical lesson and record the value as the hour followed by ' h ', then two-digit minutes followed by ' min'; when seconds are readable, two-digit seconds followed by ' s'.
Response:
3 h 02 min 00 s
